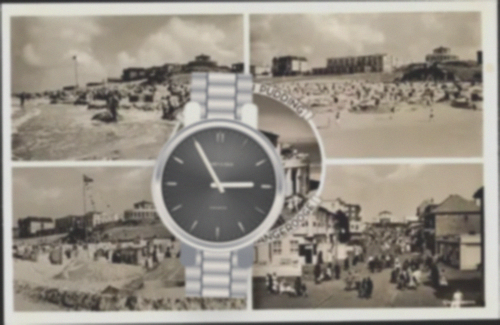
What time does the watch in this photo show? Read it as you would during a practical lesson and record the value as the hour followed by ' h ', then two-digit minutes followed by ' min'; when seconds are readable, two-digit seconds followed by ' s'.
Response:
2 h 55 min
